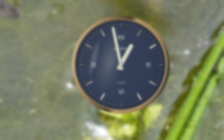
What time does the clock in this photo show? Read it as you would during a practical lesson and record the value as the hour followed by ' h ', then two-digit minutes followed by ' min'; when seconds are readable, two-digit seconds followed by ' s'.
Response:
12 h 58 min
